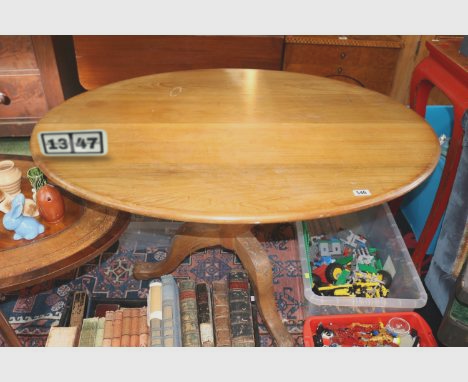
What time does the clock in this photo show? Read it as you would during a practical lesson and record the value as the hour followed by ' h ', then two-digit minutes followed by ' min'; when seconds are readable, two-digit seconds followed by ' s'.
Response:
13 h 47 min
